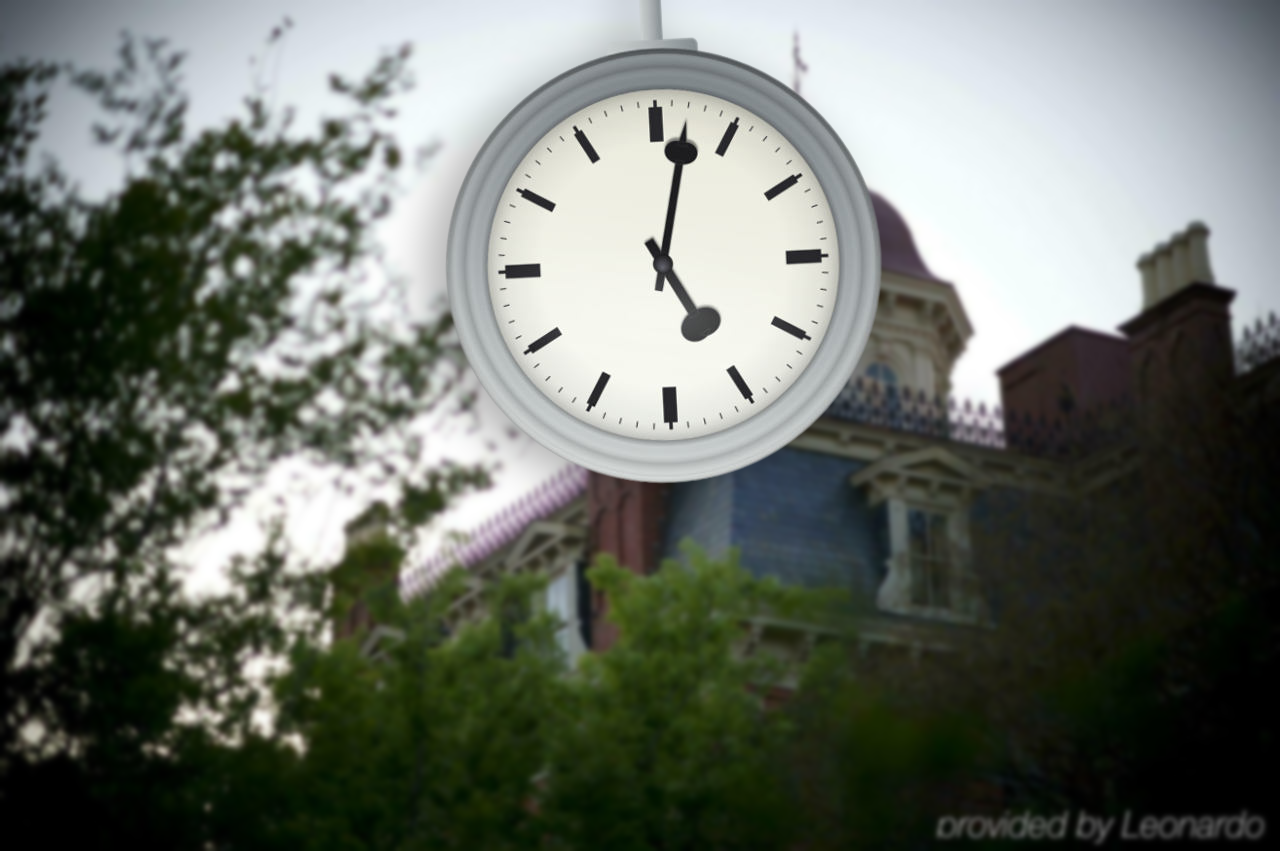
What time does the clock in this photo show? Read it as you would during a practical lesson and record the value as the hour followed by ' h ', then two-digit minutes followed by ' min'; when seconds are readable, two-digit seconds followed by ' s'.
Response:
5 h 02 min
